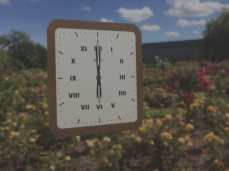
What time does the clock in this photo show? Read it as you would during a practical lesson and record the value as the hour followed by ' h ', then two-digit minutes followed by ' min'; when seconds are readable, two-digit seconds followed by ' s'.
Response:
6 h 00 min
